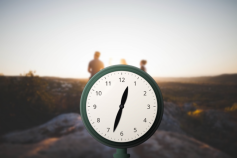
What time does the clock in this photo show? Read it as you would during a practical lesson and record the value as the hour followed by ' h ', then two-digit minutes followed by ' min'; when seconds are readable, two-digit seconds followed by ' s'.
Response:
12 h 33 min
